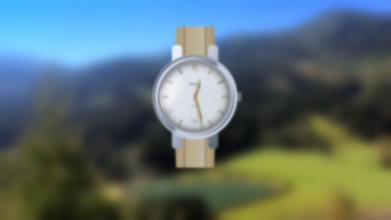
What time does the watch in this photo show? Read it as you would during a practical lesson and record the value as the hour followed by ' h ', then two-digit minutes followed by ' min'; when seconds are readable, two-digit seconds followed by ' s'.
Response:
12 h 28 min
